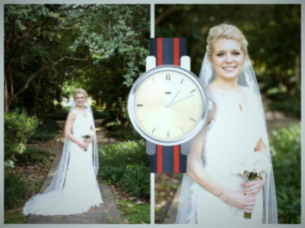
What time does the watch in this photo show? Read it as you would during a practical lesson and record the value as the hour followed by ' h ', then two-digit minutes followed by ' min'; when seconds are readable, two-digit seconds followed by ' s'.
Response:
1 h 11 min
